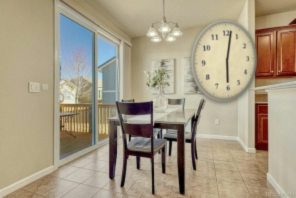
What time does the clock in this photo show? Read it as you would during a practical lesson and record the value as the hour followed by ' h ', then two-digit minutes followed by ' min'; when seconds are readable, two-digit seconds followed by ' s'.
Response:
6 h 02 min
